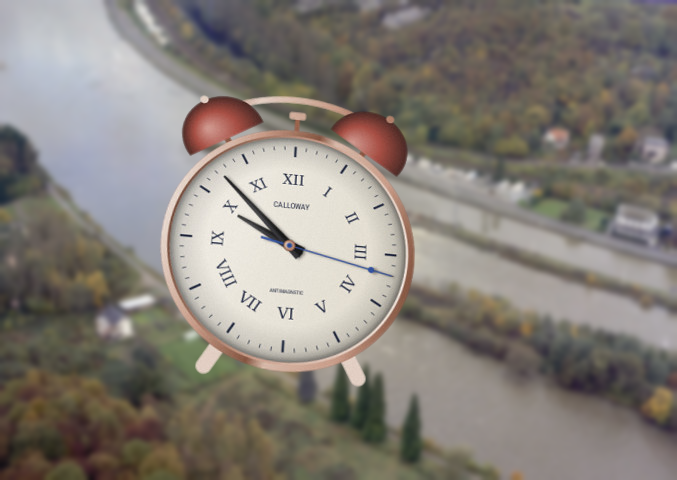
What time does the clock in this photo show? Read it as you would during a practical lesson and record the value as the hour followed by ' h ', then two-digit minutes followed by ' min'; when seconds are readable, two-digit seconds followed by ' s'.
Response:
9 h 52 min 17 s
